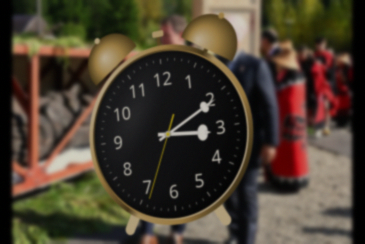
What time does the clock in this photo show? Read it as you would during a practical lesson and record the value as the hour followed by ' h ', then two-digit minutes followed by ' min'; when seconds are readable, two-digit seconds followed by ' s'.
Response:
3 h 10 min 34 s
